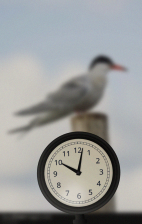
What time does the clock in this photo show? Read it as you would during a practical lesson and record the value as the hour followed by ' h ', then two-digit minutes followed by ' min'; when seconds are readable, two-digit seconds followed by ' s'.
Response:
10 h 02 min
